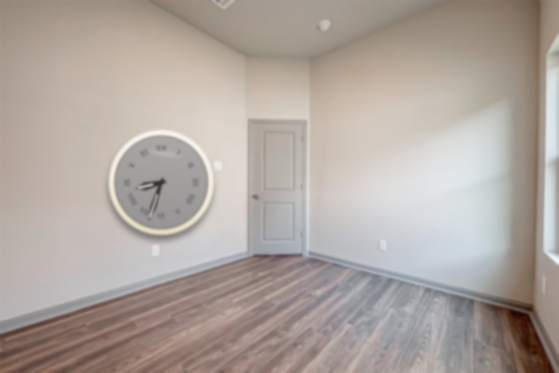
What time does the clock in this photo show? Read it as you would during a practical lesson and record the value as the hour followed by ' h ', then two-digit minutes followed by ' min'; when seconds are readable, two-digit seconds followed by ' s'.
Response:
8 h 33 min
